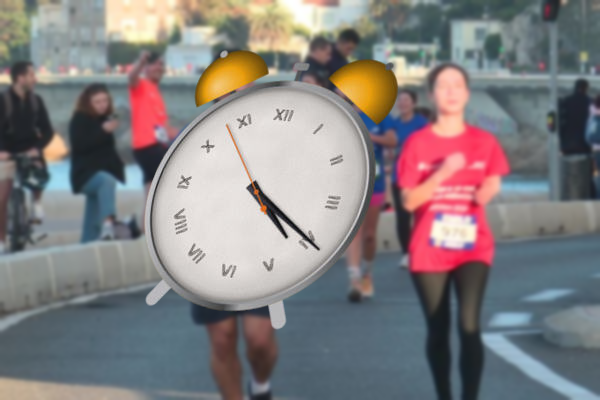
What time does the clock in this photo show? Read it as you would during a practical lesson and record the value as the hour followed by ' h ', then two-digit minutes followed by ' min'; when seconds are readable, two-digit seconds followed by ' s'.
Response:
4 h 19 min 53 s
